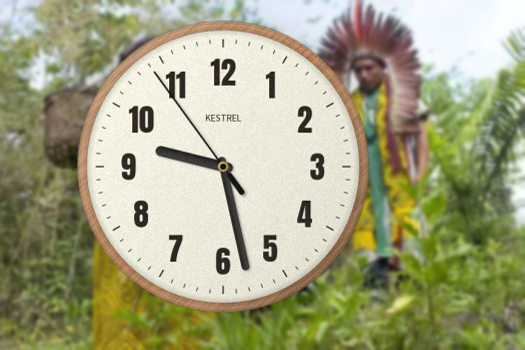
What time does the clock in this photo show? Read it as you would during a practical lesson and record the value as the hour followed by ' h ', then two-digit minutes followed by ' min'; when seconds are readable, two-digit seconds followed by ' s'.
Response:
9 h 27 min 54 s
